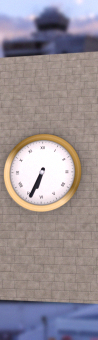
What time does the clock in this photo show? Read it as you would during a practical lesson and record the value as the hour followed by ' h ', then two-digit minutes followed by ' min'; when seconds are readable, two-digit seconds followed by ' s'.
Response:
6 h 34 min
